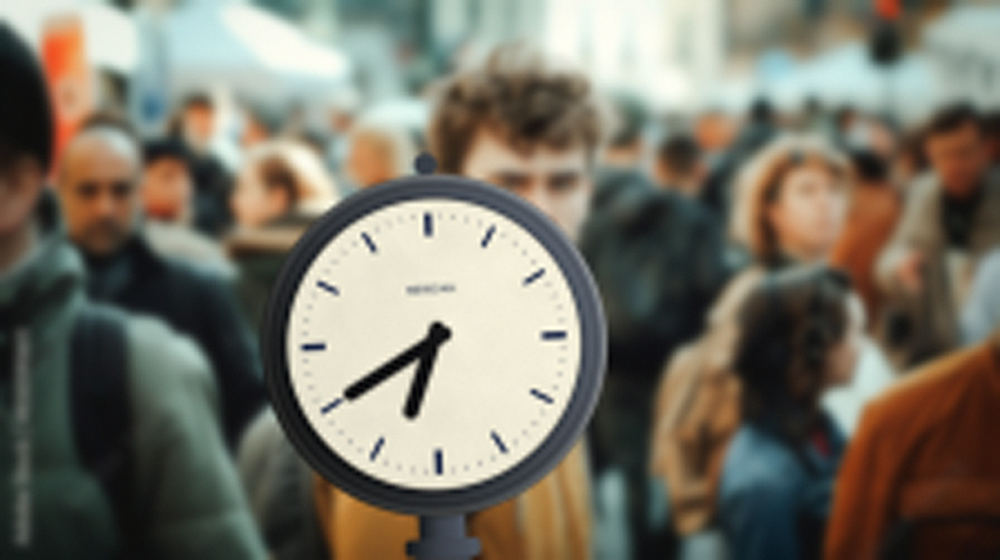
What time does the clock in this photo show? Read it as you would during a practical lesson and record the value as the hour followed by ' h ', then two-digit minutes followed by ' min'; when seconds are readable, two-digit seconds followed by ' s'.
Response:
6 h 40 min
